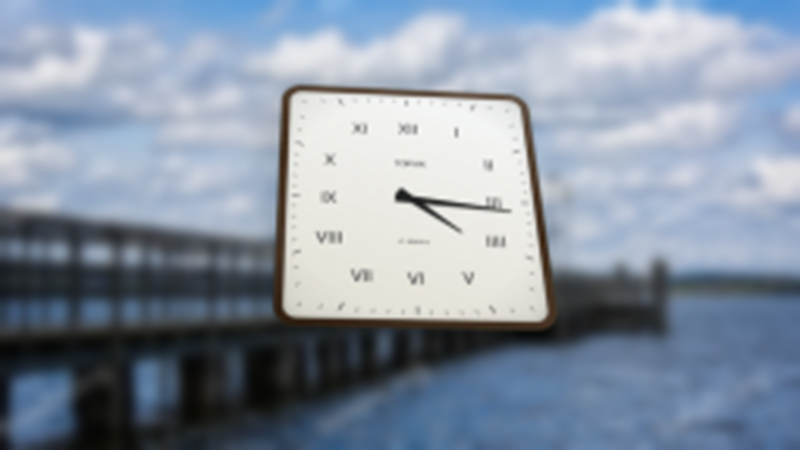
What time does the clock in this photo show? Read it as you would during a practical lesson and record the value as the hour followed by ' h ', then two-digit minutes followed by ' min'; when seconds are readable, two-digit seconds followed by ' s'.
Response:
4 h 16 min
